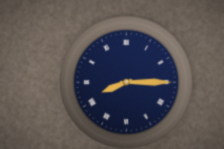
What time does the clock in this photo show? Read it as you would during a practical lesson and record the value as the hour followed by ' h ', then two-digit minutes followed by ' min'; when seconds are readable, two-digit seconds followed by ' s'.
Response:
8 h 15 min
